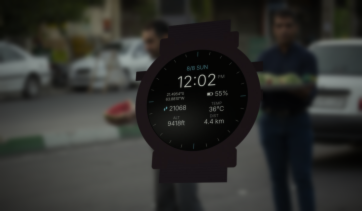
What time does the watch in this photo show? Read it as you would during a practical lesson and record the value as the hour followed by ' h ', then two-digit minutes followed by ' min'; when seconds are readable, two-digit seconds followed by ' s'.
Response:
12 h 02 min
